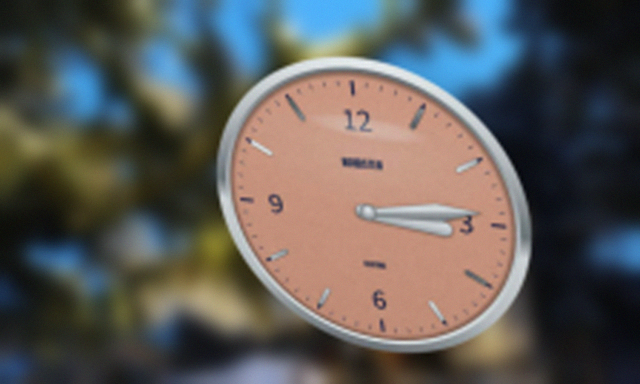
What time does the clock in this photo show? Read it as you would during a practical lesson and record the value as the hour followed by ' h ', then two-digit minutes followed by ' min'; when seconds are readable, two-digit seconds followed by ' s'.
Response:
3 h 14 min
